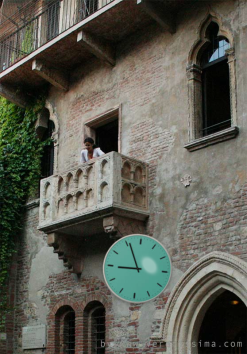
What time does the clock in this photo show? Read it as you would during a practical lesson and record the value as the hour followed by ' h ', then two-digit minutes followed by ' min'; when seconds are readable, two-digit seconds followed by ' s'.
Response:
8 h 56 min
